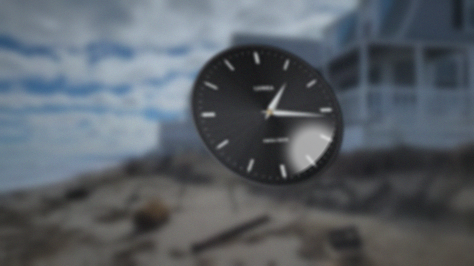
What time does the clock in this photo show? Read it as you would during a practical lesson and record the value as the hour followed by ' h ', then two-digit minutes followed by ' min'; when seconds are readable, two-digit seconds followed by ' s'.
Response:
1 h 16 min
